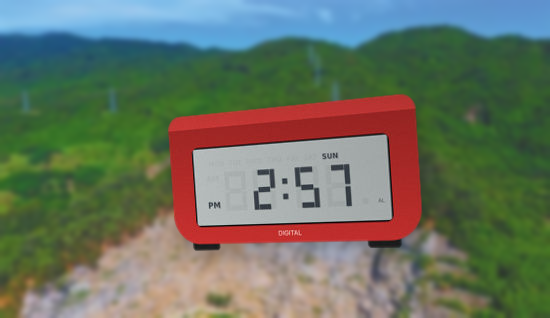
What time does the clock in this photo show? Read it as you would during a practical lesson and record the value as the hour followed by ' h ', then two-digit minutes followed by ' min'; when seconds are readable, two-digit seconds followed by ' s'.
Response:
2 h 57 min
